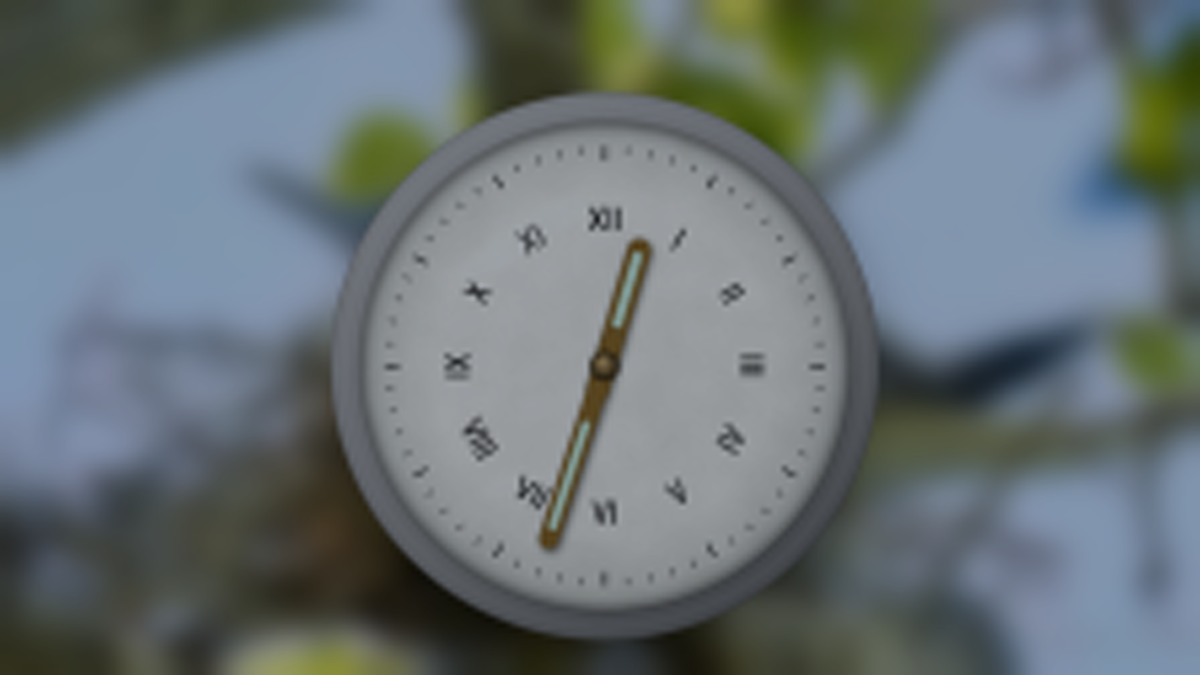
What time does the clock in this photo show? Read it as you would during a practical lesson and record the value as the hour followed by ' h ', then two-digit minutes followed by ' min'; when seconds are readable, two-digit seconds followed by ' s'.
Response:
12 h 33 min
